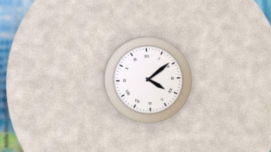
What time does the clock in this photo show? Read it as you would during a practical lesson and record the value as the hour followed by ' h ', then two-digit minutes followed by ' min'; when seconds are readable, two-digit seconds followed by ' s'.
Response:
4 h 09 min
